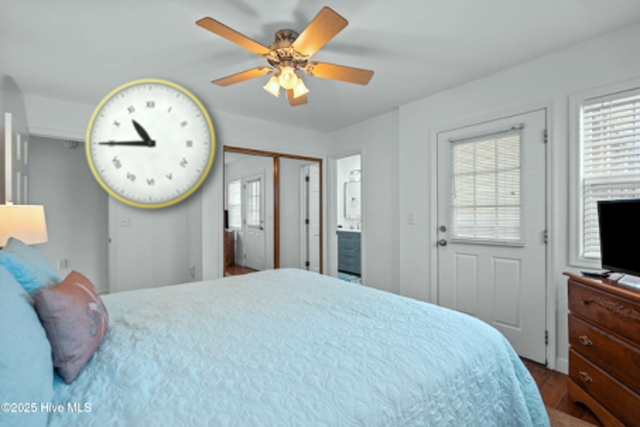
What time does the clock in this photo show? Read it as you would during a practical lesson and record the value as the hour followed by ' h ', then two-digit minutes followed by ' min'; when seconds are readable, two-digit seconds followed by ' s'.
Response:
10 h 45 min
